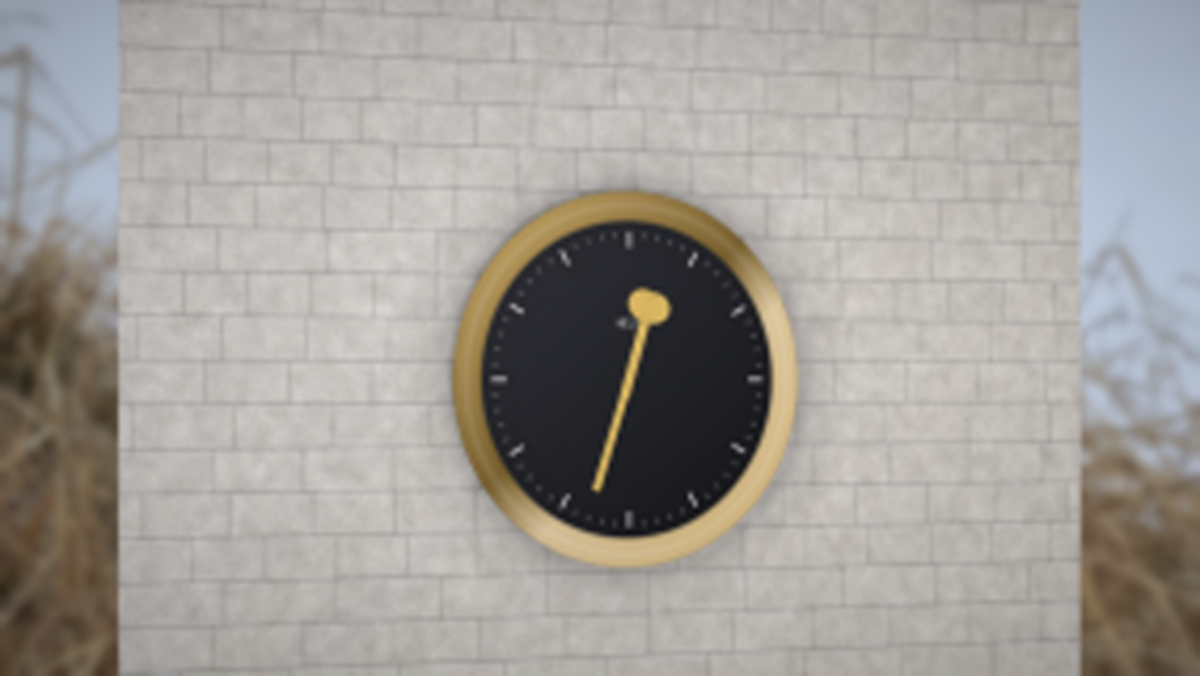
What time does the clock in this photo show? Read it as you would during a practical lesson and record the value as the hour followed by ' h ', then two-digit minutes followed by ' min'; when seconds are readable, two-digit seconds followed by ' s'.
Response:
12 h 33 min
